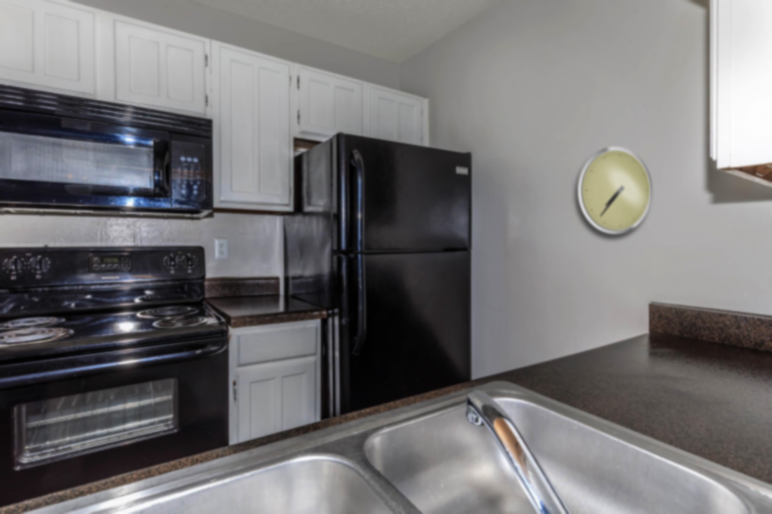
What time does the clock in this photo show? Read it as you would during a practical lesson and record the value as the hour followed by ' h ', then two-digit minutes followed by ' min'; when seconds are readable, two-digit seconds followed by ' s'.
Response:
7 h 37 min
